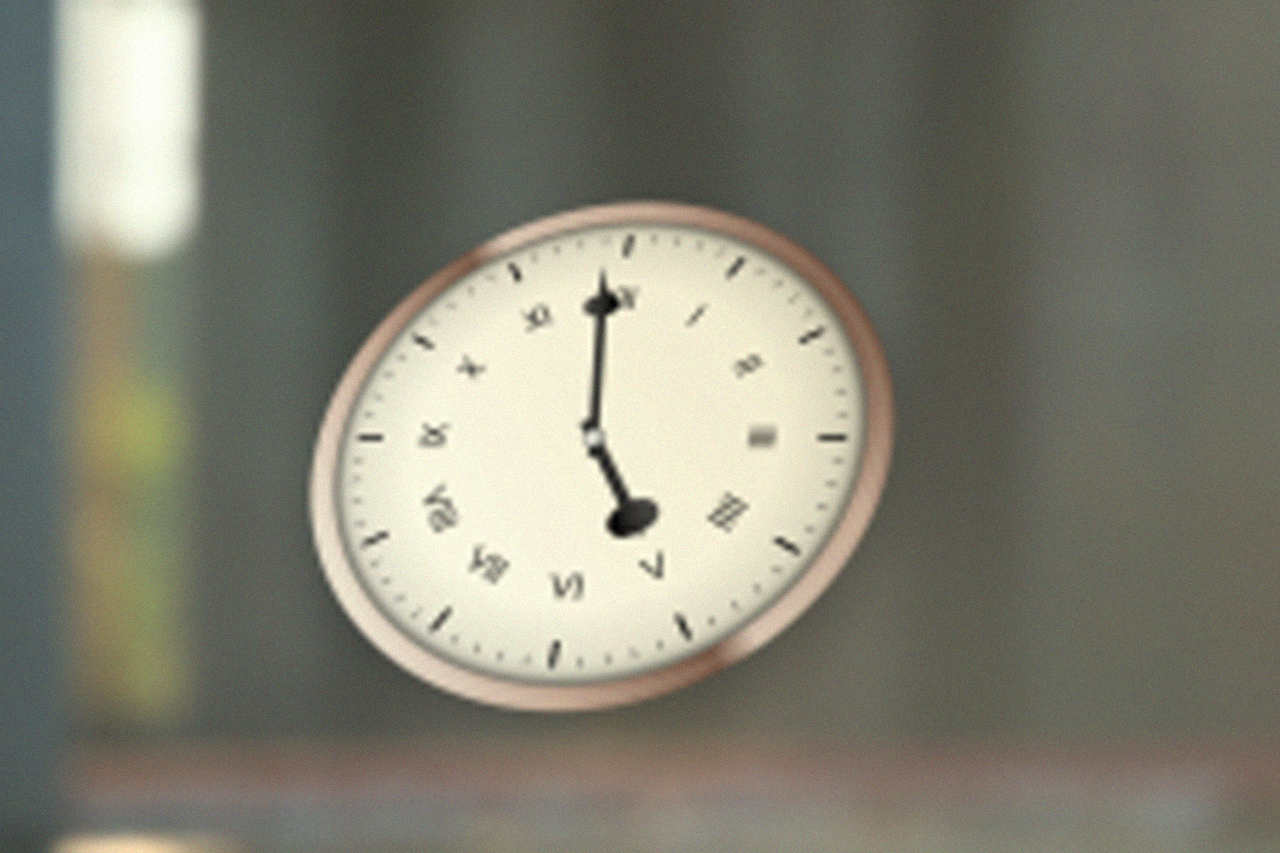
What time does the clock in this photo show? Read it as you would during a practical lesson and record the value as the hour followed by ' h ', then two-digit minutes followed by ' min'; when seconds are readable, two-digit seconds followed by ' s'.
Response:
4 h 59 min
